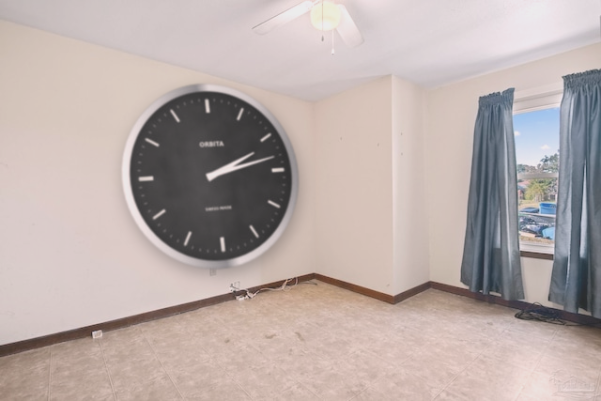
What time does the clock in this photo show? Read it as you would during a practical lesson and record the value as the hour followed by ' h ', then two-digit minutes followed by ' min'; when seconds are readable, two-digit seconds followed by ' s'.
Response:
2 h 13 min
